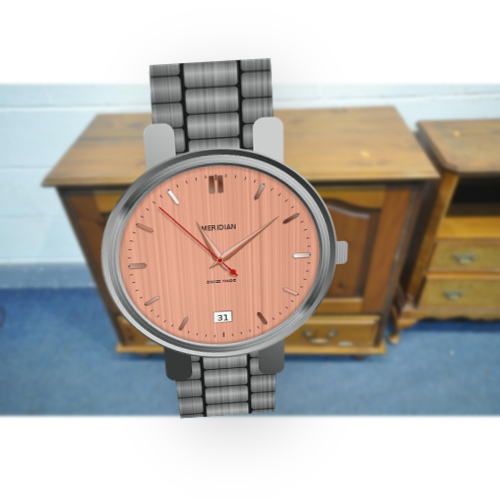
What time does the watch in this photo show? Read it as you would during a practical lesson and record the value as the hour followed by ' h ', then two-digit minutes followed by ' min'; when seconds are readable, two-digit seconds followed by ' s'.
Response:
11 h 08 min 53 s
